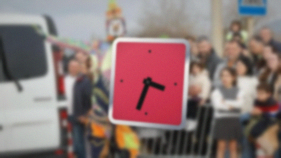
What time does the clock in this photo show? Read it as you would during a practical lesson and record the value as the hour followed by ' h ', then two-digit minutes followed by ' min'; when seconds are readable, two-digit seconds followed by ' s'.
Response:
3 h 33 min
